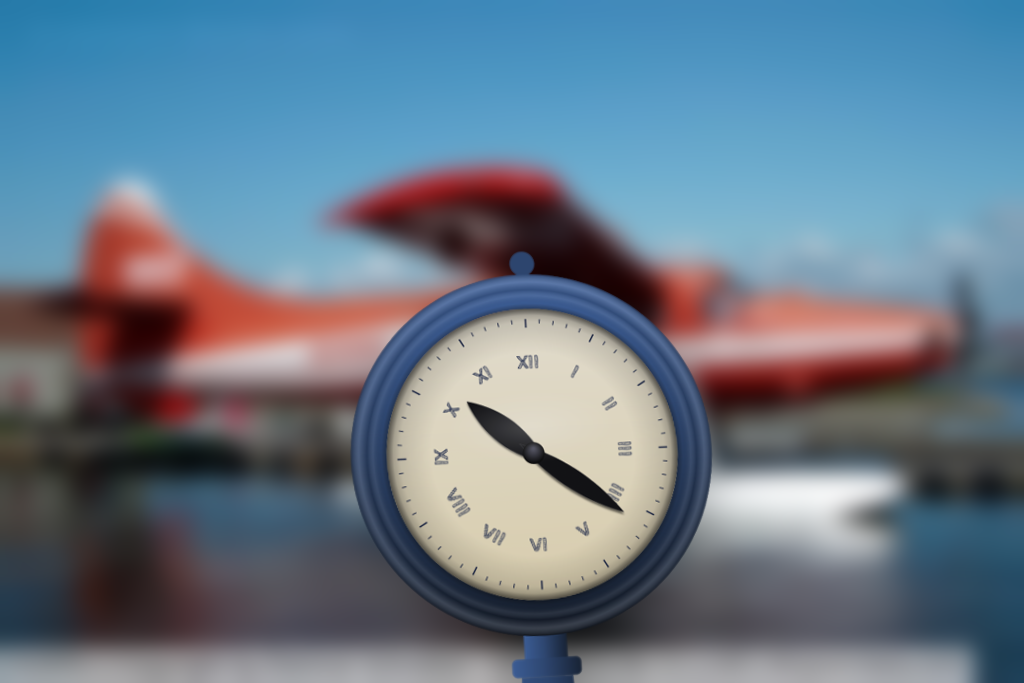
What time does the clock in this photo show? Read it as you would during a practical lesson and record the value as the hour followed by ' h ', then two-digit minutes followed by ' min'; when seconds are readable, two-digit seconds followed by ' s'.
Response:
10 h 21 min
